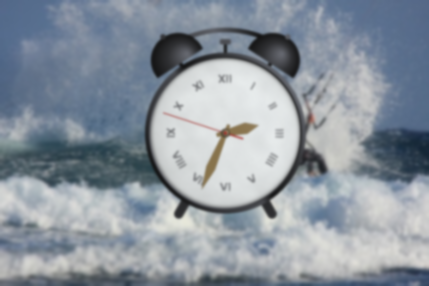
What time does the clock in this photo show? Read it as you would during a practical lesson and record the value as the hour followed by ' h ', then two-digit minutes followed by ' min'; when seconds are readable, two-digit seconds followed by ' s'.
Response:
2 h 33 min 48 s
